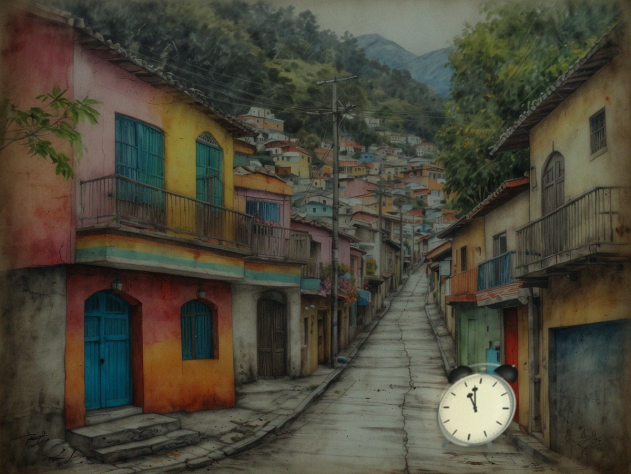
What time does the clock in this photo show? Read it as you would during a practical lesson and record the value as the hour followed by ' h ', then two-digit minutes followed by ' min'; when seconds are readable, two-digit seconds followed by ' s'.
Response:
10 h 58 min
